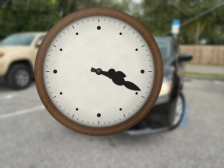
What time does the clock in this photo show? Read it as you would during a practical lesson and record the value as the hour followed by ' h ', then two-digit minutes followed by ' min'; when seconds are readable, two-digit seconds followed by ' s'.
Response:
3 h 19 min
